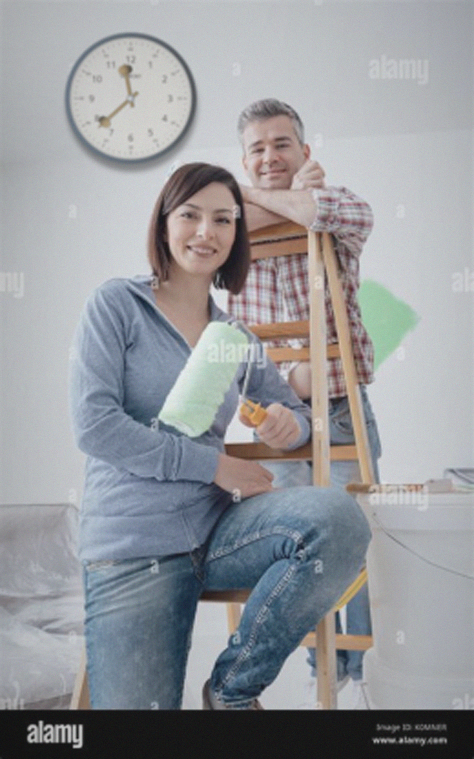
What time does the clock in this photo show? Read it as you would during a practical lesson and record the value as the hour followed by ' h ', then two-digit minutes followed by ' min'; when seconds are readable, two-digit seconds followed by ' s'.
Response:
11 h 38 min
